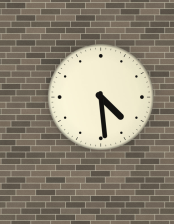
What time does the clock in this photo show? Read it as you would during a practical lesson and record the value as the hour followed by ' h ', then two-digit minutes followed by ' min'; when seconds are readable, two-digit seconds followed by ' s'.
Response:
4 h 29 min
